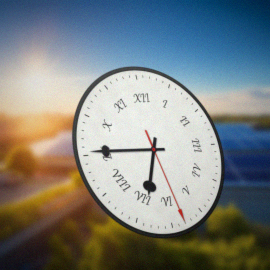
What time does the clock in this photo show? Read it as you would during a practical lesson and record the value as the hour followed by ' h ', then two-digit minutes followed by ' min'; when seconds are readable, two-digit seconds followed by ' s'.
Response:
6 h 45 min 28 s
